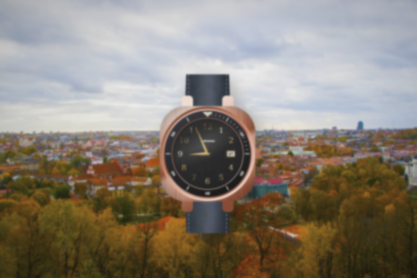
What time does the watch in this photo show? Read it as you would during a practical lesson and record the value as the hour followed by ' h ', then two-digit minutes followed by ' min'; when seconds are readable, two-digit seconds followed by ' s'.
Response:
8 h 56 min
